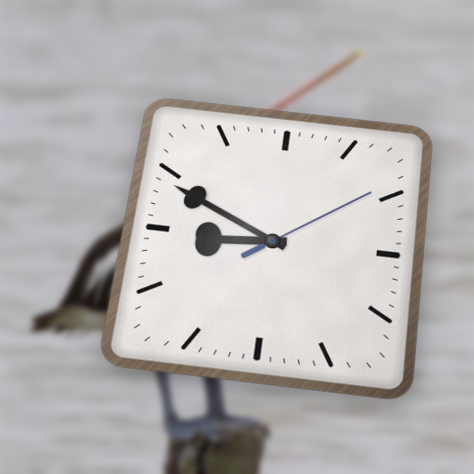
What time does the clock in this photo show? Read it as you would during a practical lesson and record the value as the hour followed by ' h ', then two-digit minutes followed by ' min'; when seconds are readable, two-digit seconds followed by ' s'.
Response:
8 h 49 min 09 s
